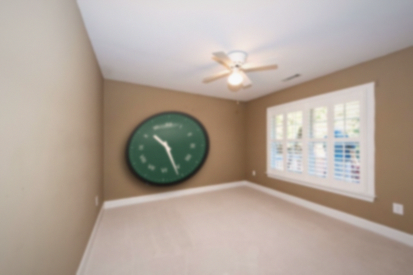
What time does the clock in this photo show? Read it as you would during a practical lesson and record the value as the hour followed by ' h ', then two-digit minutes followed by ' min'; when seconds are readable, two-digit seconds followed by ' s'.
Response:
10 h 26 min
